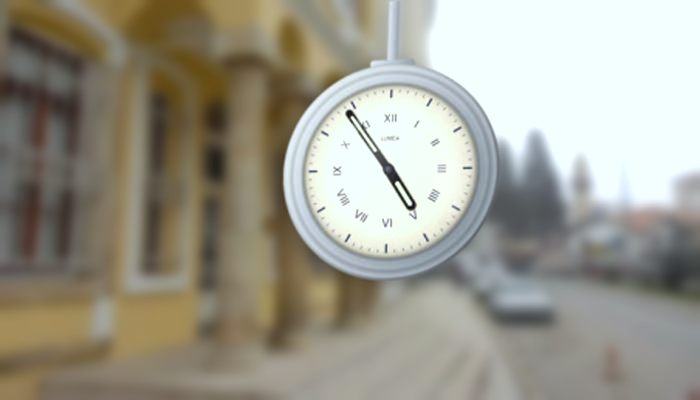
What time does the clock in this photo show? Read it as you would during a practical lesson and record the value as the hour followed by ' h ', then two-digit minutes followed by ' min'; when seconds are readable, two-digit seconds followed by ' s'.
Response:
4 h 54 min
